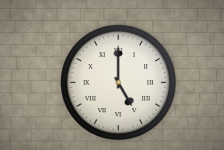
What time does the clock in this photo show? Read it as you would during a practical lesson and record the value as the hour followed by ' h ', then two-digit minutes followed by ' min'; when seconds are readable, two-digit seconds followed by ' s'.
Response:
5 h 00 min
